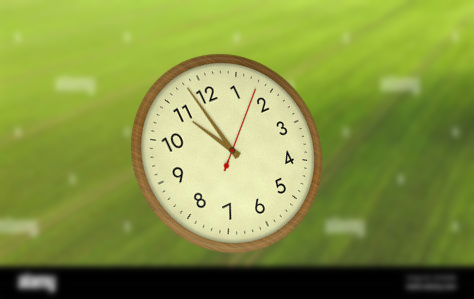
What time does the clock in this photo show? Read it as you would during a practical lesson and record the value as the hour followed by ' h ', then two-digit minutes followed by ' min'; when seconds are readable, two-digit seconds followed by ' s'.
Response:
10 h 58 min 08 s
